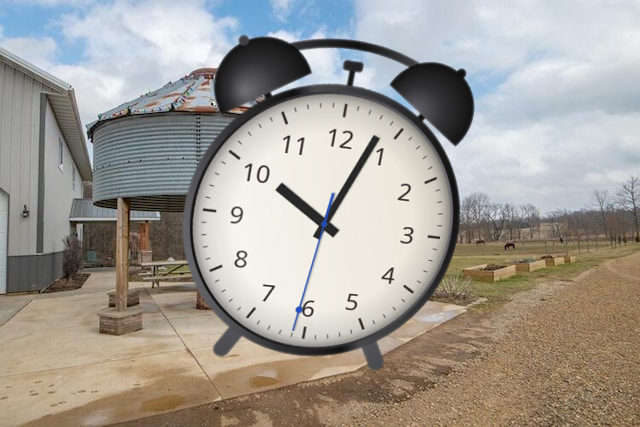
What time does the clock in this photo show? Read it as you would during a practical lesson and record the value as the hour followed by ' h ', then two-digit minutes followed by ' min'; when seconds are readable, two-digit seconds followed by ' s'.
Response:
10 h 03 min 31 s
